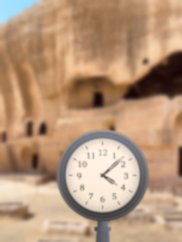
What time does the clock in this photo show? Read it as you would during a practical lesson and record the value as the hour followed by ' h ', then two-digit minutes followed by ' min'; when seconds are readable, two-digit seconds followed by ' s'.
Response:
4 h 08 min
